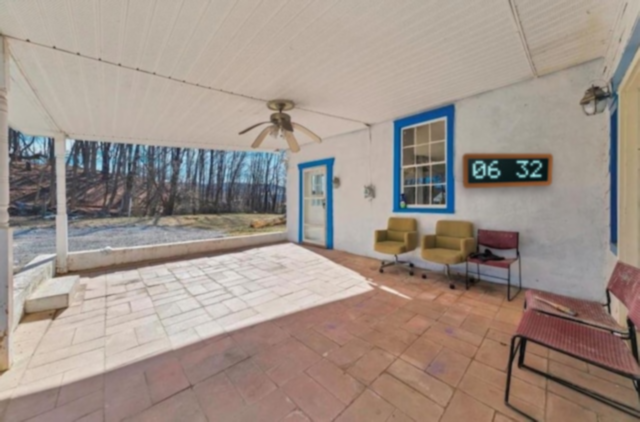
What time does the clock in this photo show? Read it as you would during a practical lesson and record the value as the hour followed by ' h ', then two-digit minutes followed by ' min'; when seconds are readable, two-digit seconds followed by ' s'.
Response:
6 h 32 min
